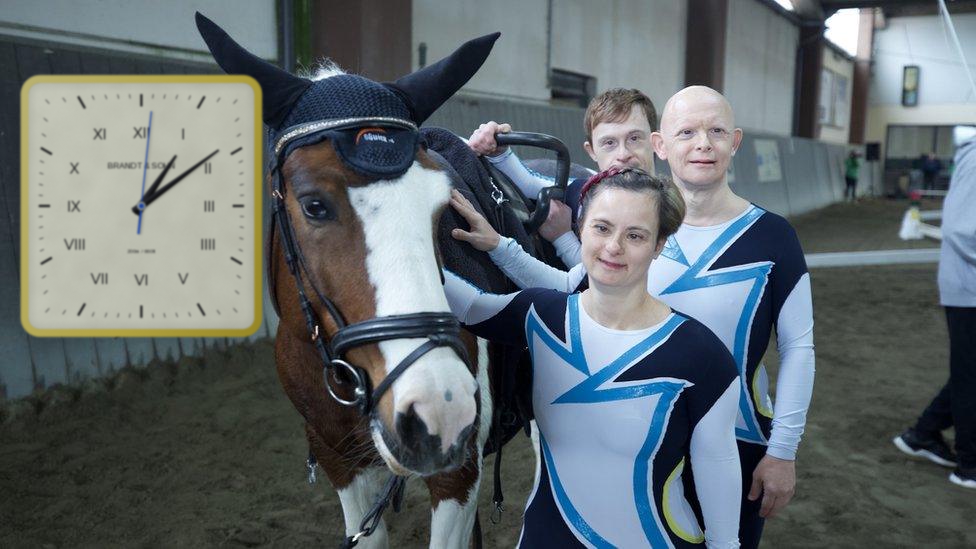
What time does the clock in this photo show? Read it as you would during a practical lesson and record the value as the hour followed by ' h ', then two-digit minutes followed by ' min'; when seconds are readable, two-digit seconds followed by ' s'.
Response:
1 h 09 min 01 s
